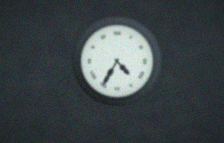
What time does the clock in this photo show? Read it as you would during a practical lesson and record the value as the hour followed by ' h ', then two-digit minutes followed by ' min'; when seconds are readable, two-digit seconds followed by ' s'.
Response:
4 h 35 min
